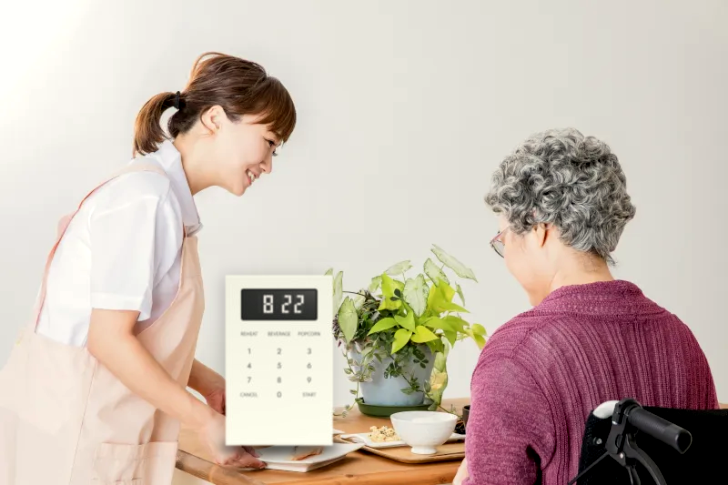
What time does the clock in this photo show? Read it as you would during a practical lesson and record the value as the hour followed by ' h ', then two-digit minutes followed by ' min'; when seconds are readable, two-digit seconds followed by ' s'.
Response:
8 h 22 min
